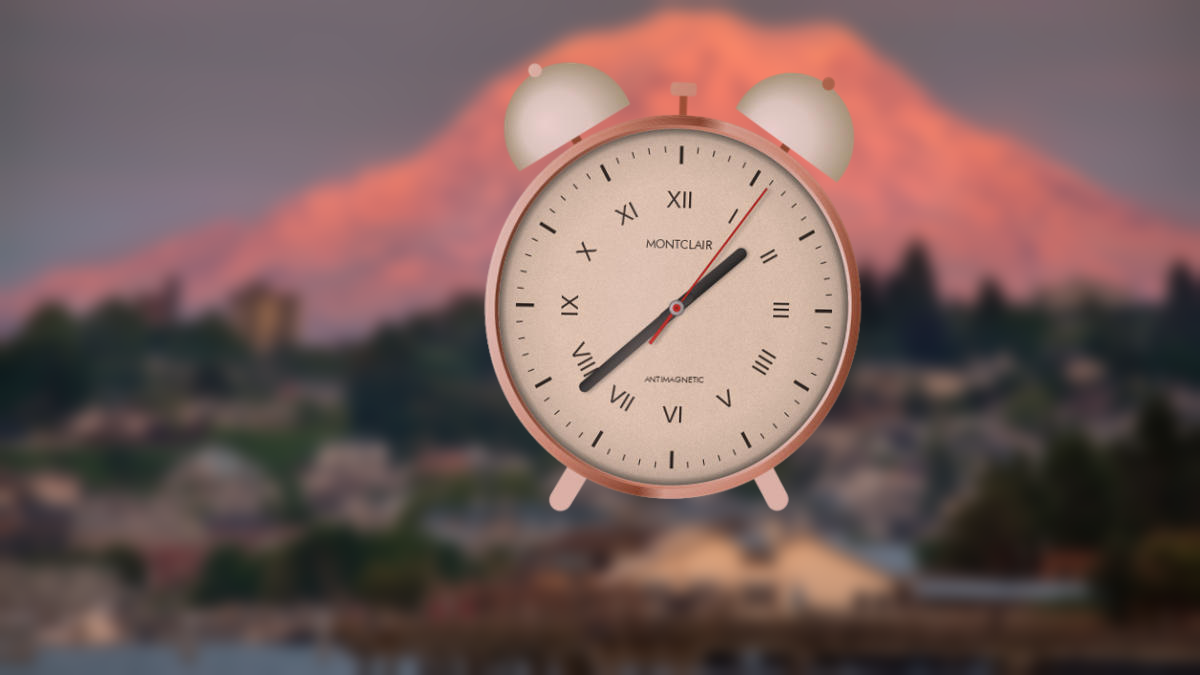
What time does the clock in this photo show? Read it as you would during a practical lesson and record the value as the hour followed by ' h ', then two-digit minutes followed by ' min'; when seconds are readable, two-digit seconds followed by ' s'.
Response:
1 h 38 min 06 s
